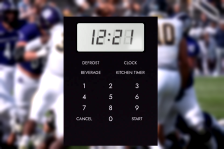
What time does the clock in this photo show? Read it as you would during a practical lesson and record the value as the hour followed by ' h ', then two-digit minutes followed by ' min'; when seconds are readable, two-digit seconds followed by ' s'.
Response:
12 h 21 min
